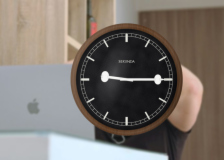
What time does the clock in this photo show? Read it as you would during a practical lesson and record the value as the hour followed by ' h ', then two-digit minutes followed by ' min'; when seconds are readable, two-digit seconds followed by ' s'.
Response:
9 h 15 min
